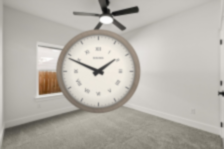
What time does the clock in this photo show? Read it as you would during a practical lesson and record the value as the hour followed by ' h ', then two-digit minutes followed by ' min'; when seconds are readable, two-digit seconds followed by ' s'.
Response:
1 h 49 min
